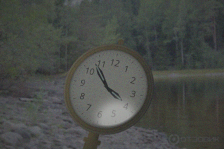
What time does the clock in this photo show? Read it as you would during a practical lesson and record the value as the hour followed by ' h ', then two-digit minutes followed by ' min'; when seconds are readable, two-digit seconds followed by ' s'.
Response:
3 h 53 min
